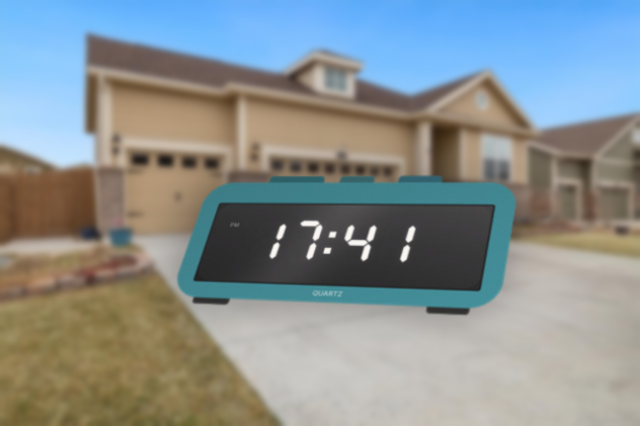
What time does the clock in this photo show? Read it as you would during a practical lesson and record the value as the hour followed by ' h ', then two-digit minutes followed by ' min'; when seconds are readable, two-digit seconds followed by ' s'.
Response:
17 h 41 min
